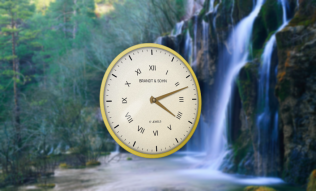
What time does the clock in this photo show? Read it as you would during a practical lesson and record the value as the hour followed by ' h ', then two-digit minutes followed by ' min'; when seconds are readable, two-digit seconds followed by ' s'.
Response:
4 h 12 min
